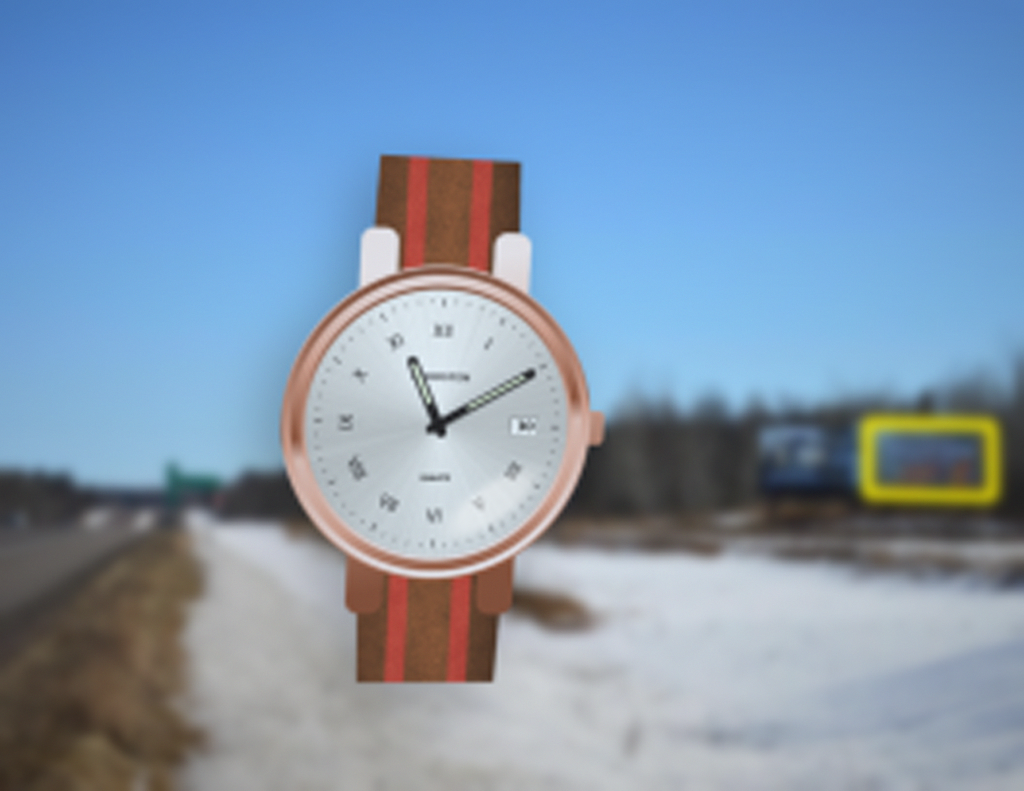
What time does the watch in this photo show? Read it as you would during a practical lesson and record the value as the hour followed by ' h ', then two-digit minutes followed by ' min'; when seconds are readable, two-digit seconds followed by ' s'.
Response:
11 h 10 min
